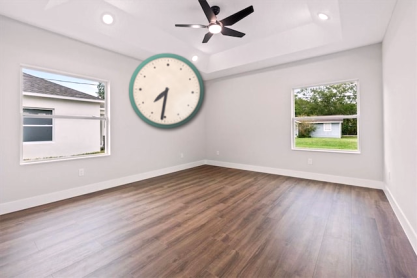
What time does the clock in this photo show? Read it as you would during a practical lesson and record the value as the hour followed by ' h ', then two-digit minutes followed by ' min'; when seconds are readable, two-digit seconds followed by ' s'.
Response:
7 h 31 min
